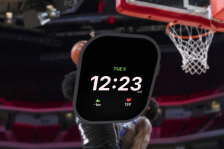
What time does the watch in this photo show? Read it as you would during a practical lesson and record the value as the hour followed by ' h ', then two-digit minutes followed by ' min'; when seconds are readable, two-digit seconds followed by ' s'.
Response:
12 h 23 min
